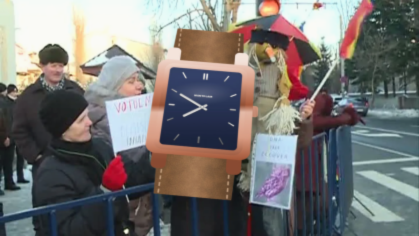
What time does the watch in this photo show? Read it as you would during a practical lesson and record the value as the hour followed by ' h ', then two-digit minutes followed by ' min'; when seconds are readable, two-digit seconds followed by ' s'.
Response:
7 h 50 min
